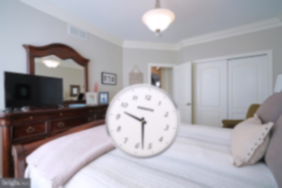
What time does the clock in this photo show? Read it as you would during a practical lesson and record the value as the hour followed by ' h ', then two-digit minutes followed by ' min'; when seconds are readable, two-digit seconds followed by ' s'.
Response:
9 h 28 min
